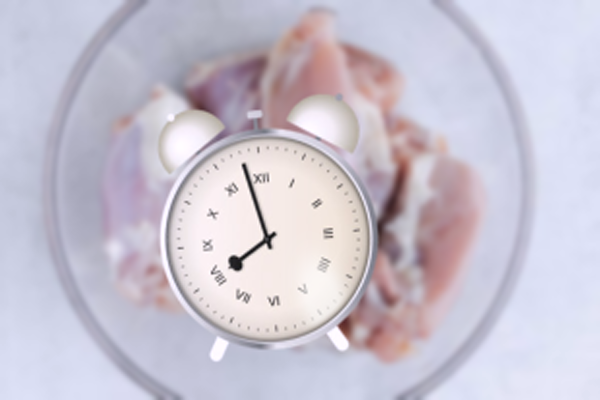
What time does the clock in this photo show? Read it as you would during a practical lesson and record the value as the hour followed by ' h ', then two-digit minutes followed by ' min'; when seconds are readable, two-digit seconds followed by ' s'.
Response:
7 h 58 min
